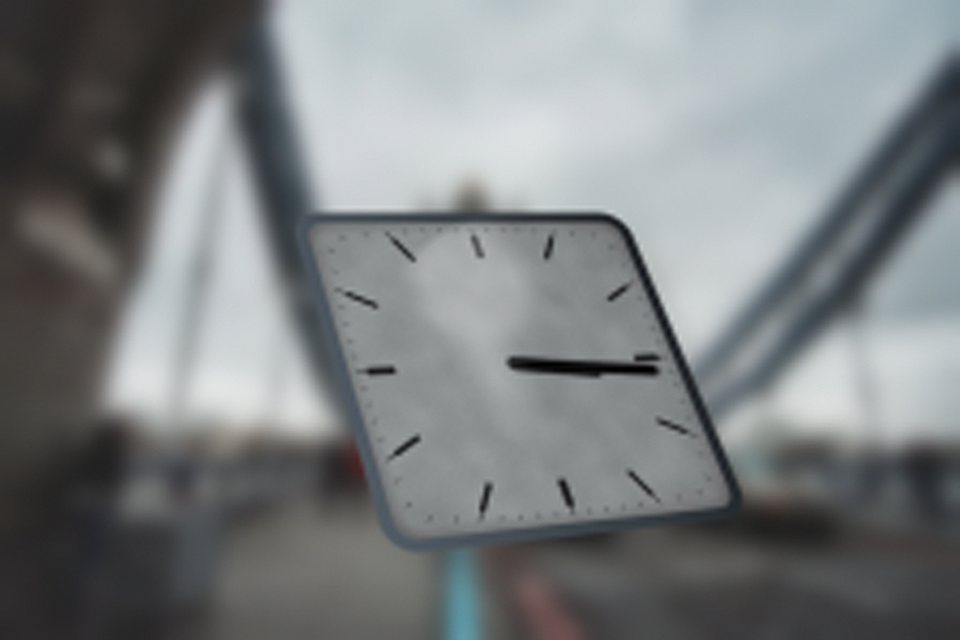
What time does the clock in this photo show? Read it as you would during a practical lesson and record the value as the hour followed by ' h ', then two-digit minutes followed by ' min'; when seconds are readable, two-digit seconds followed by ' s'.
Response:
3 h 16 min
